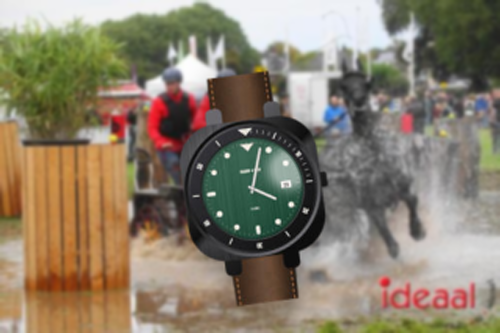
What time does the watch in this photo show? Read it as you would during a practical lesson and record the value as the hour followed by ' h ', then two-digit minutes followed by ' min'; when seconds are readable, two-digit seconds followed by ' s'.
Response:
4 h 03 min
